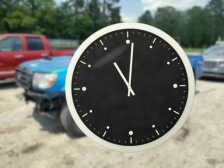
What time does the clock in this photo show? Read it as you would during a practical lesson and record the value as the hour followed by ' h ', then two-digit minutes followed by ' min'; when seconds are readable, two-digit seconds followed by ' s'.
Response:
11 h 01 min
